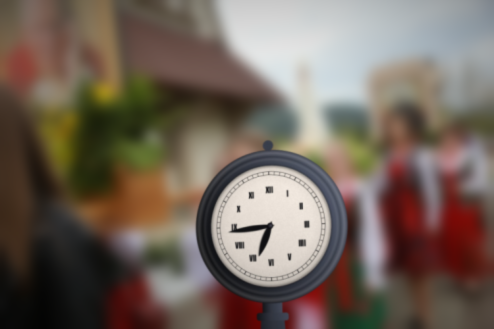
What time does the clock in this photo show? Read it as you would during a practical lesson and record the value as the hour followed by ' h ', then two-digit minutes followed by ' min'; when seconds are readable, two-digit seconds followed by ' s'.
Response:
6 h 44 min
